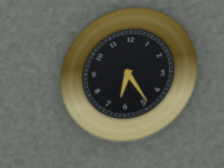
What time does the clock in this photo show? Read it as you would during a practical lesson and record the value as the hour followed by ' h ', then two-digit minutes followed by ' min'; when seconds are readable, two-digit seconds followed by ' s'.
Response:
6 h 24 min
